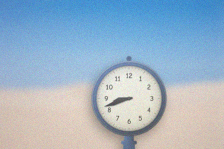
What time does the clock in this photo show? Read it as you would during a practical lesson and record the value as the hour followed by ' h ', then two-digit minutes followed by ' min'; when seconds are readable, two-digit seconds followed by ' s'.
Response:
8 h 42 min
